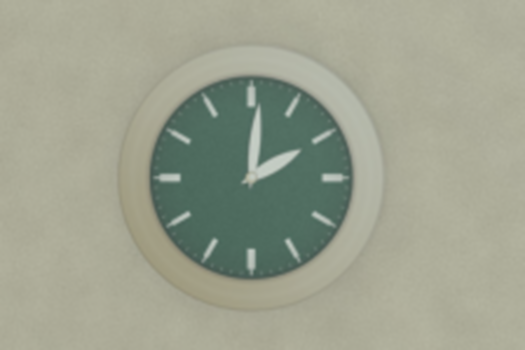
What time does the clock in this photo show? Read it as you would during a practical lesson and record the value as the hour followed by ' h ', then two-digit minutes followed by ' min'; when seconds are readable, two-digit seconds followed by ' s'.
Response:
2 h 01 min
